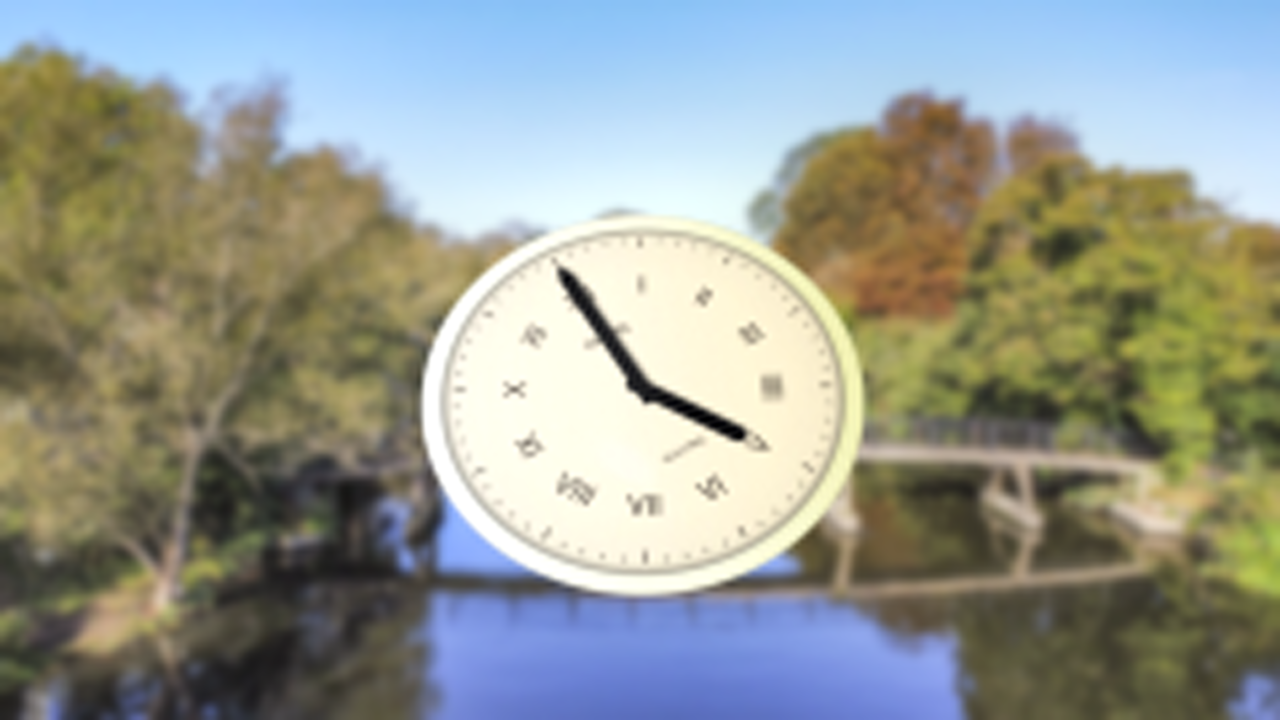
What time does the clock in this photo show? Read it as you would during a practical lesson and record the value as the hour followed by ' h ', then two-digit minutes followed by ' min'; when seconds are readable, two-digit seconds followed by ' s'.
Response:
5 h 00 min
